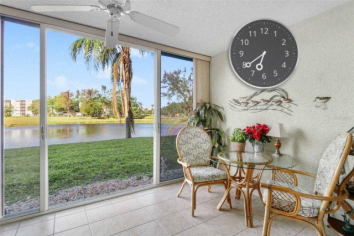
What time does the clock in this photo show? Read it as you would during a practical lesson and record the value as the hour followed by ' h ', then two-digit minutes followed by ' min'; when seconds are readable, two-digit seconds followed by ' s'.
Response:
6 h 39 min
